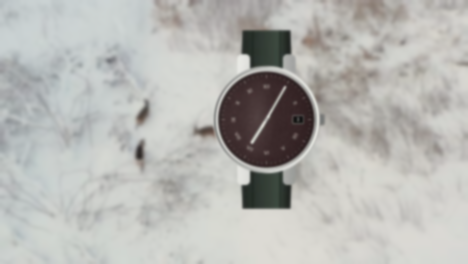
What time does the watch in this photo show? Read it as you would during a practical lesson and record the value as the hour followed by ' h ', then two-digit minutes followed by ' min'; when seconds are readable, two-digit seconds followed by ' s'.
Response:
7 h 05 min
